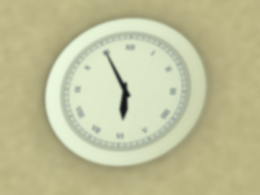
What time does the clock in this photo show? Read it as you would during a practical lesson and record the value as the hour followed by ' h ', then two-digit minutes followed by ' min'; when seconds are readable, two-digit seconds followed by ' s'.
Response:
5 h 55 min
